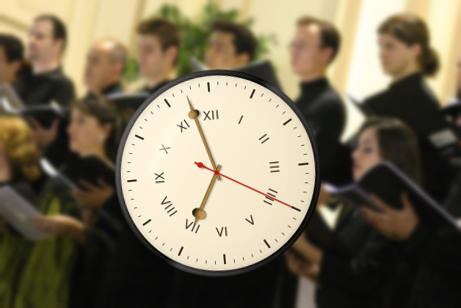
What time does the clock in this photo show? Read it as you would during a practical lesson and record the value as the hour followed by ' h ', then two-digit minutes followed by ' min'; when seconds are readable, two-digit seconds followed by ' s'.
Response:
6 h 57 min 20 s
